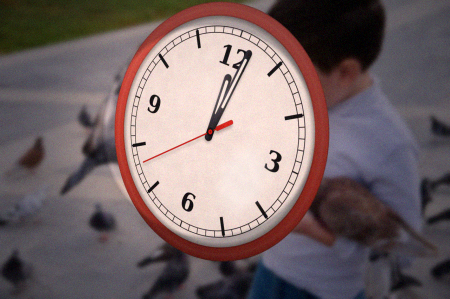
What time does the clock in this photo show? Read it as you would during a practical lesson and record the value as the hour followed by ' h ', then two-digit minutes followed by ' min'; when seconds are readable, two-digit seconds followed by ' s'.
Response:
12 h 01 min 38 s
